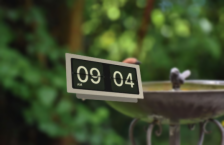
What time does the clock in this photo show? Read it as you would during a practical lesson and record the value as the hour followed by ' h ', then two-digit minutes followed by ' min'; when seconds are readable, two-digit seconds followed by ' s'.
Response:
9 h 04 min
